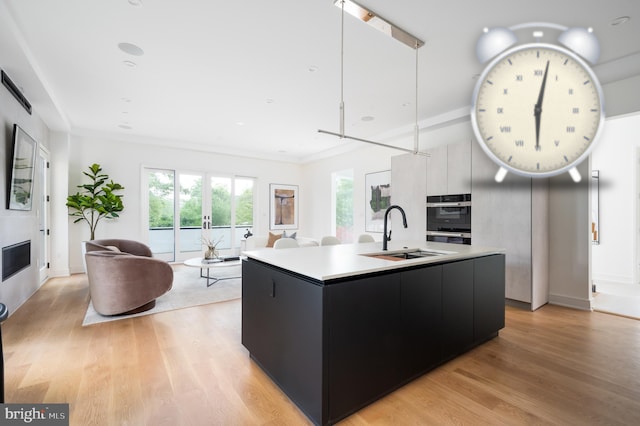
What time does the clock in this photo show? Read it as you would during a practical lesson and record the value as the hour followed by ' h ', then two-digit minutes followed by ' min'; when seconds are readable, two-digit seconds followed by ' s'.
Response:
6 h 02 min
